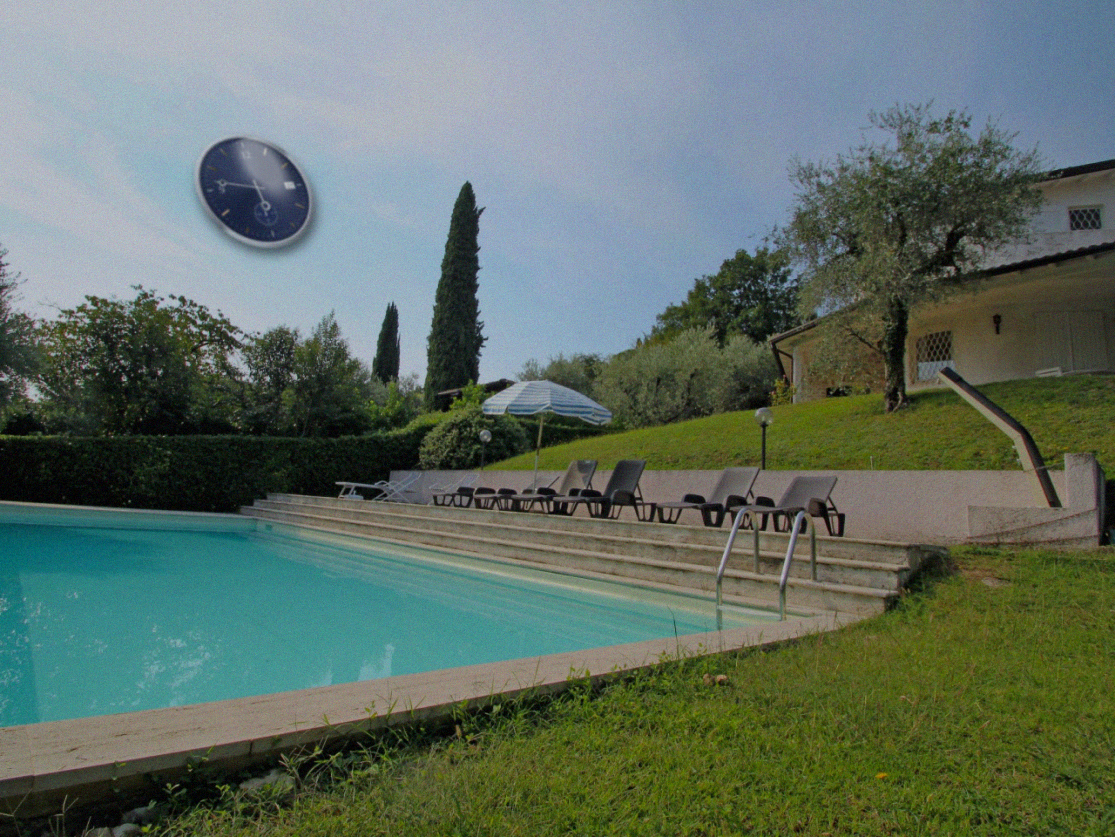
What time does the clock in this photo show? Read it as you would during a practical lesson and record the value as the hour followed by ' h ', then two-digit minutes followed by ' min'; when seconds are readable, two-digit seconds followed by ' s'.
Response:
5 h 47 min
